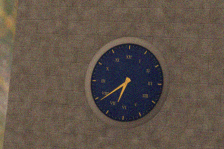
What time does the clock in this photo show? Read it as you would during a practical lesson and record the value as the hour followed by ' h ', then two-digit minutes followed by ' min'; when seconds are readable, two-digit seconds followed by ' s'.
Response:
6 h 39 min
